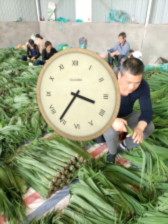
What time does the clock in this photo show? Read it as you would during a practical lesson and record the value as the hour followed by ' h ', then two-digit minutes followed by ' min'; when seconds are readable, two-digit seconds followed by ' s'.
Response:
3 h 36 min
